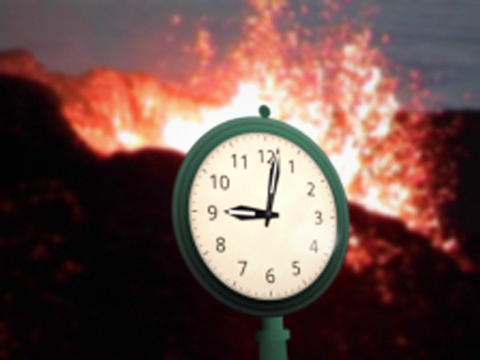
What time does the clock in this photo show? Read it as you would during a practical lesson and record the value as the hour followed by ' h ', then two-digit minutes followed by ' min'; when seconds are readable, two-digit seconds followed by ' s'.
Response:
9 h 02 min
